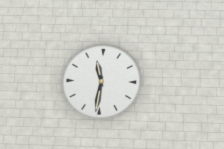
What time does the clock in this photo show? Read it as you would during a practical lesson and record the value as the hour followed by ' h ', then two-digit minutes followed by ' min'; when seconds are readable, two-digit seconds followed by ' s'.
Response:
11 h 31 min
